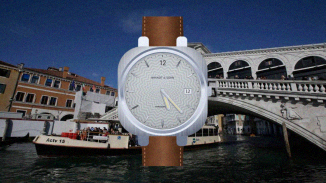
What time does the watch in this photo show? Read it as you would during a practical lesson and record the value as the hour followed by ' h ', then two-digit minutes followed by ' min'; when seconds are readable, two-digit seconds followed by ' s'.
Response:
5 h 23 min
